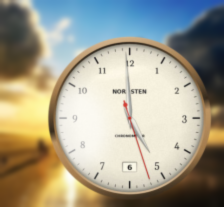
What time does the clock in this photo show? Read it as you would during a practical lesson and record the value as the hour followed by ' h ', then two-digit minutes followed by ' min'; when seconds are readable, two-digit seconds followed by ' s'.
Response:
4 h 59 min 27 s
